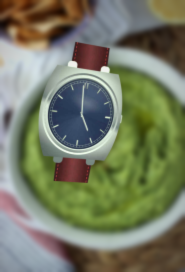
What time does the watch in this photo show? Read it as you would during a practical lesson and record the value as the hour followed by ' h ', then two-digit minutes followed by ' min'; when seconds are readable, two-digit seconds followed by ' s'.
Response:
4 h 59 min
